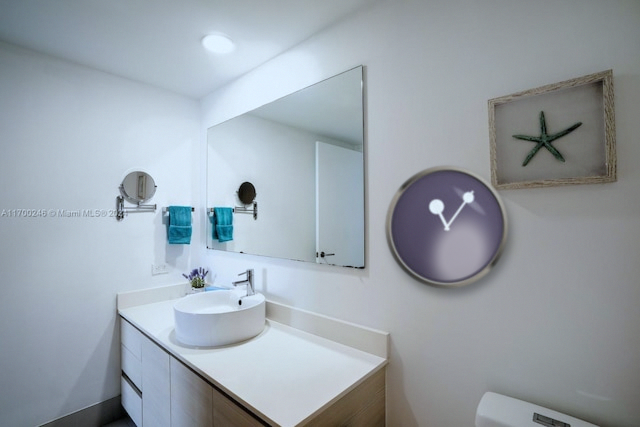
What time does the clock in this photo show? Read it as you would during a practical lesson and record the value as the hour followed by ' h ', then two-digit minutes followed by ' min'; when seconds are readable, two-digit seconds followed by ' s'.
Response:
11 h 06 min
